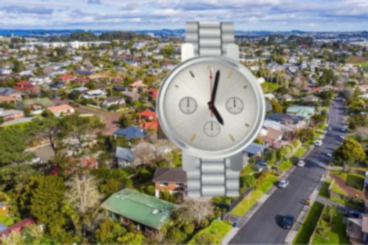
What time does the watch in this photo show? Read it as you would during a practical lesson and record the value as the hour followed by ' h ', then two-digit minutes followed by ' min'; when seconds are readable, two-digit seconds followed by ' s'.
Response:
5 h 02 min
